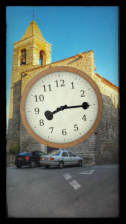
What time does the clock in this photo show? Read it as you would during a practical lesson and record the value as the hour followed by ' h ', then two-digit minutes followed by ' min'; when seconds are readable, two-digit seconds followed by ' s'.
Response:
8 h 15 min
